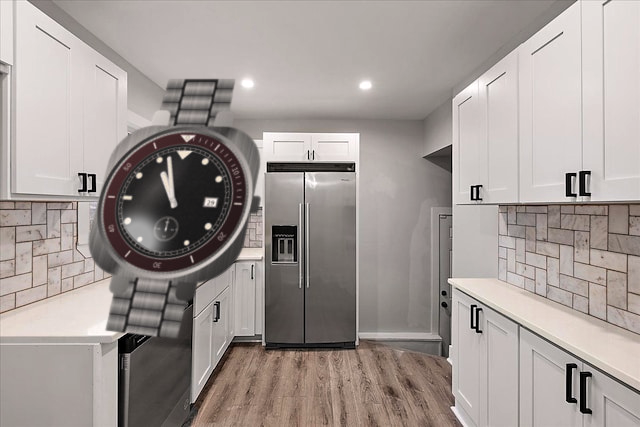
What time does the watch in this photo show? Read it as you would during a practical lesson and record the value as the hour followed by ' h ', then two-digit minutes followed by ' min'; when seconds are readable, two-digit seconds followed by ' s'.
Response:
10 h 57 min
